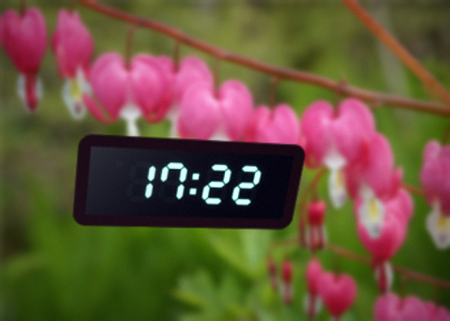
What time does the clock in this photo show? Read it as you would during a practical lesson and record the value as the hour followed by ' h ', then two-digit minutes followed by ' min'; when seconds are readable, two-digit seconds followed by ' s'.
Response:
17 h 22 min
